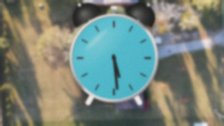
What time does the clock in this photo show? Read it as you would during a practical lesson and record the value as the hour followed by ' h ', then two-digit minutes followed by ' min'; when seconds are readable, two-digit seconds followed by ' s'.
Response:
5 h 29 min
